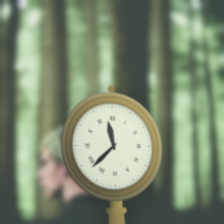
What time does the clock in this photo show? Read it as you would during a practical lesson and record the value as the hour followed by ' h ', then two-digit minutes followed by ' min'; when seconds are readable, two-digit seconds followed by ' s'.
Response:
11 h 38 min
